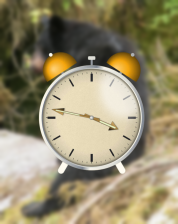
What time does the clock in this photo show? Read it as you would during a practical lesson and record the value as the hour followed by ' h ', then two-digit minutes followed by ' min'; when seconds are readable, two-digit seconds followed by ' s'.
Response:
3 h 47 min
